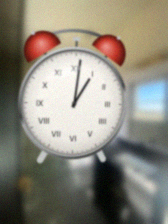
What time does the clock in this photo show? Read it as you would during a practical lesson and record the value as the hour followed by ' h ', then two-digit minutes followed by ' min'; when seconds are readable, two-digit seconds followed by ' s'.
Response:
1 h 01 min
